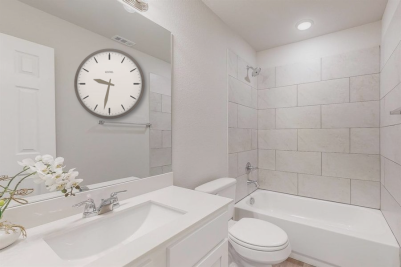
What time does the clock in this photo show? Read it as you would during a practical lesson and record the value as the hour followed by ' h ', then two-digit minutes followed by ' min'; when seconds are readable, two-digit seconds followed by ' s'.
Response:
9 h 32 min
